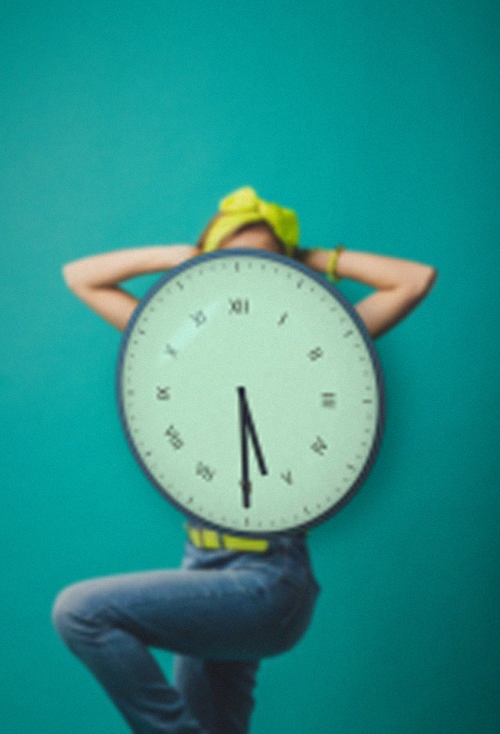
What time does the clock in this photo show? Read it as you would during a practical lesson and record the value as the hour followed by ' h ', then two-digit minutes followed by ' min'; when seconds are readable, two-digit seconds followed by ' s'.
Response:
5 h 30 min
